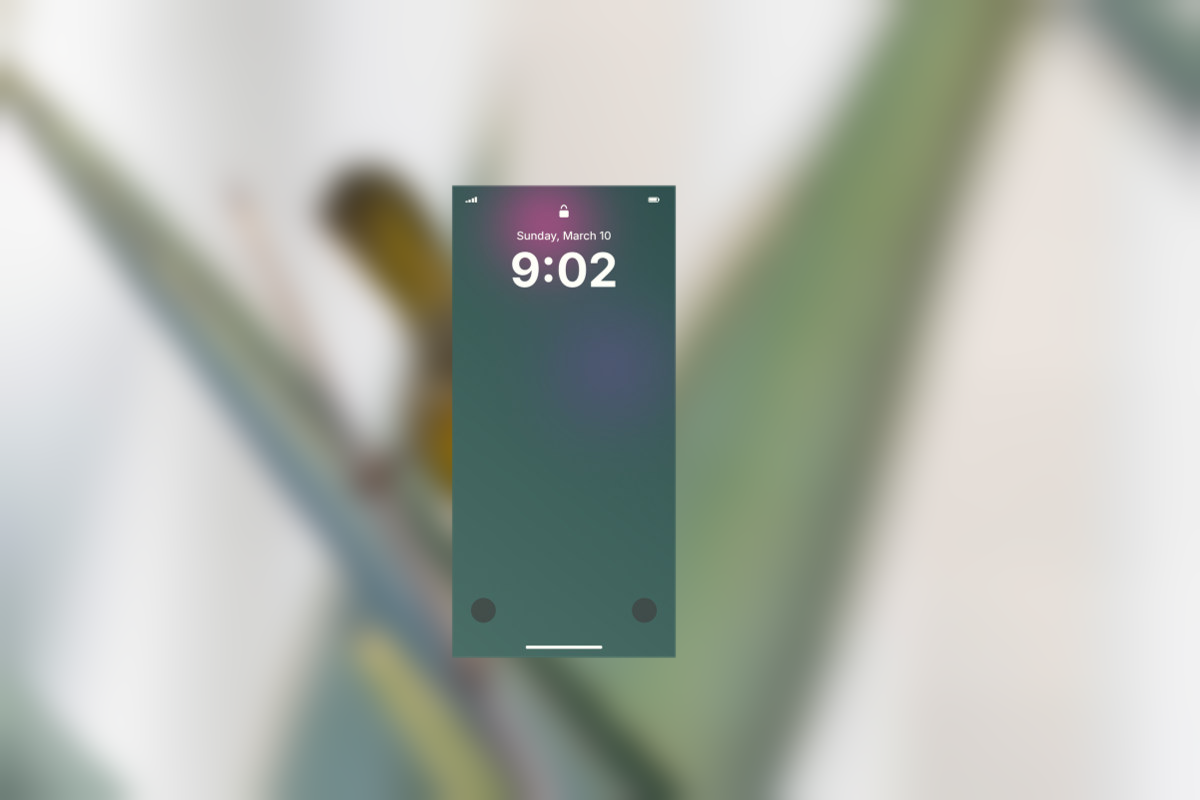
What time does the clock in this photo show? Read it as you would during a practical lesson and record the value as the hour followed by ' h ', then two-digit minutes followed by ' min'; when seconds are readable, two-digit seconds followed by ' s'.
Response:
9 h 02 min
